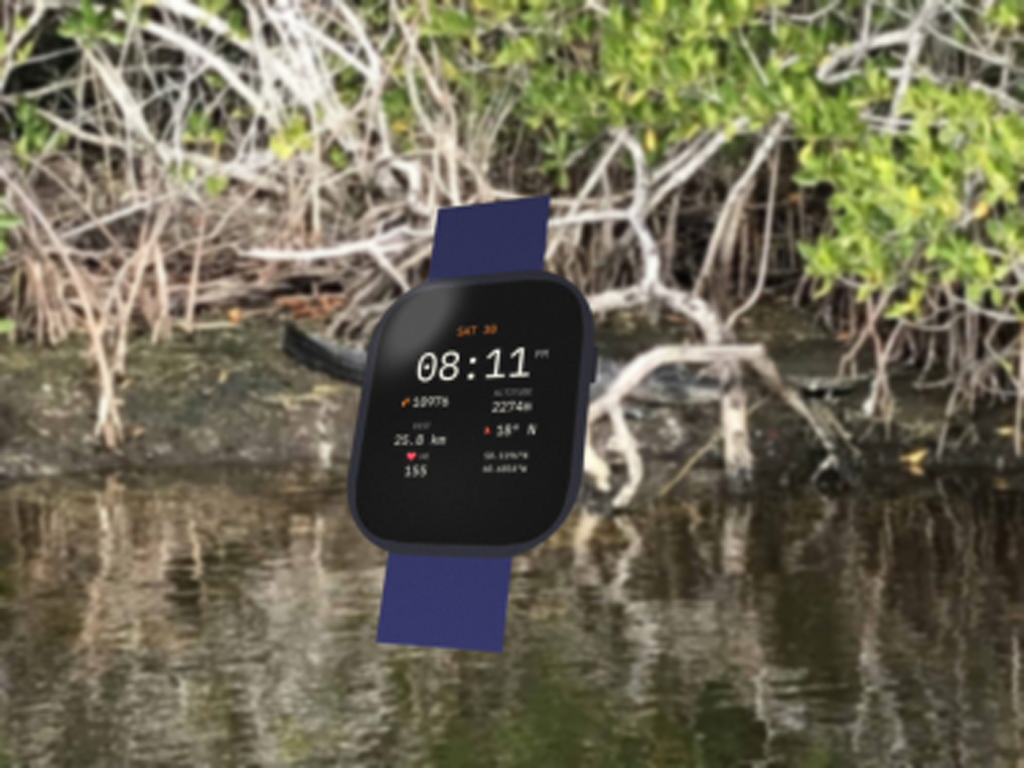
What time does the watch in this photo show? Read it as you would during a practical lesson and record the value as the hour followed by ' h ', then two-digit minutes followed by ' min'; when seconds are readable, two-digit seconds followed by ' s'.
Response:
8 h 11 min
